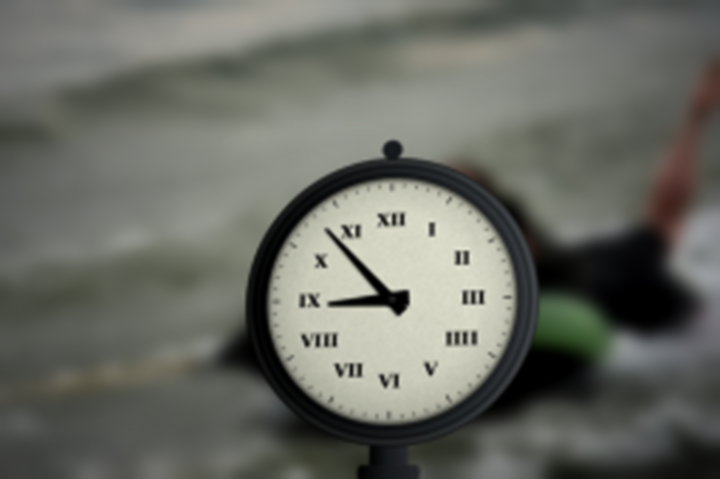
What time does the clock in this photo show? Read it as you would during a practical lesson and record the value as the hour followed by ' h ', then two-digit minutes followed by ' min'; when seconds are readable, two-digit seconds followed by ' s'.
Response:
8 h 53 min
